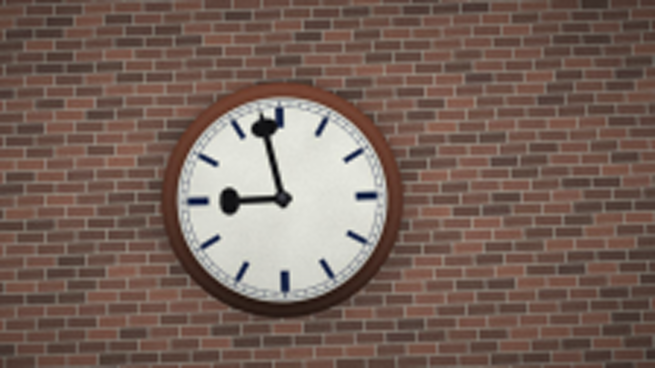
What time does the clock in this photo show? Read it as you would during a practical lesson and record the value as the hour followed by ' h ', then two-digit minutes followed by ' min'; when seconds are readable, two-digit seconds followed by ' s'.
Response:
8 h 58 min
